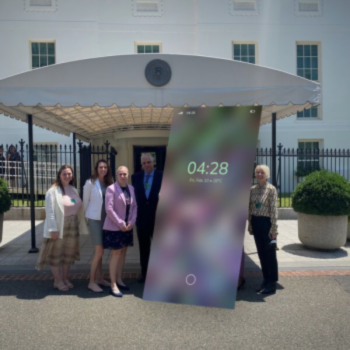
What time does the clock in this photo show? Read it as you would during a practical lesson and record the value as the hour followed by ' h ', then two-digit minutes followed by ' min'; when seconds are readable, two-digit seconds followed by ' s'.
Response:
4 h 28 min
